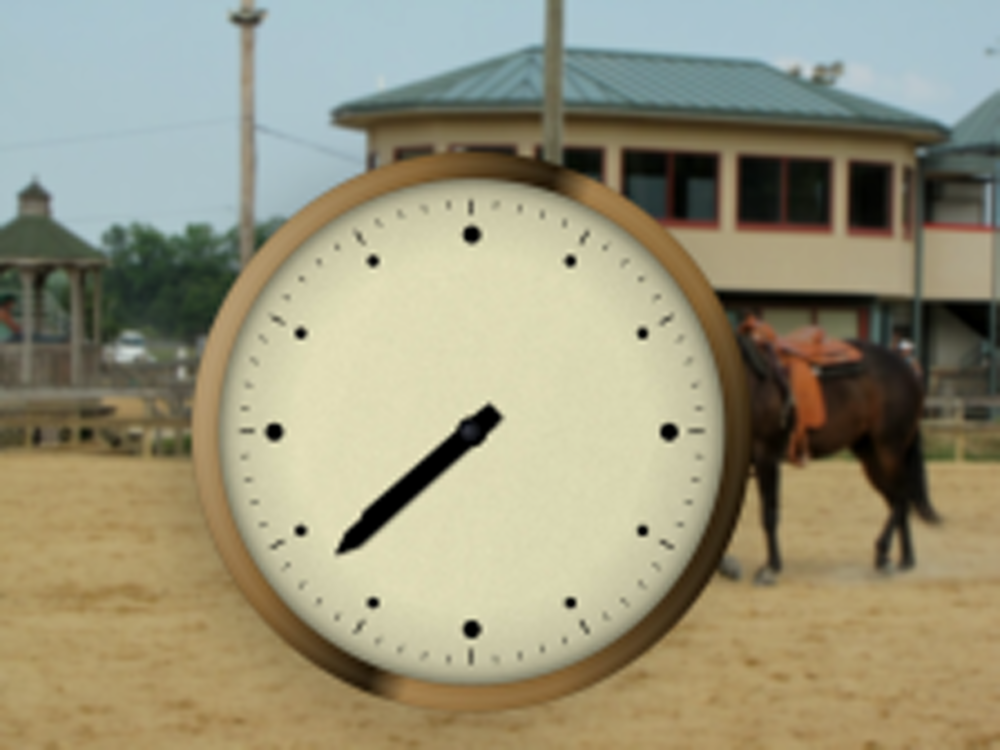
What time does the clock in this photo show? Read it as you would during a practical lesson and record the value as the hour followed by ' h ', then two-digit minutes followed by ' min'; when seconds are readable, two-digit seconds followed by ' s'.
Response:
7 h 38 min
